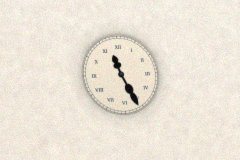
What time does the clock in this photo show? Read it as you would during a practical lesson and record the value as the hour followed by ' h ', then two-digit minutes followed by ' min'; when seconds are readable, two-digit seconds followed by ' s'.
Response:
11 h 26 min
